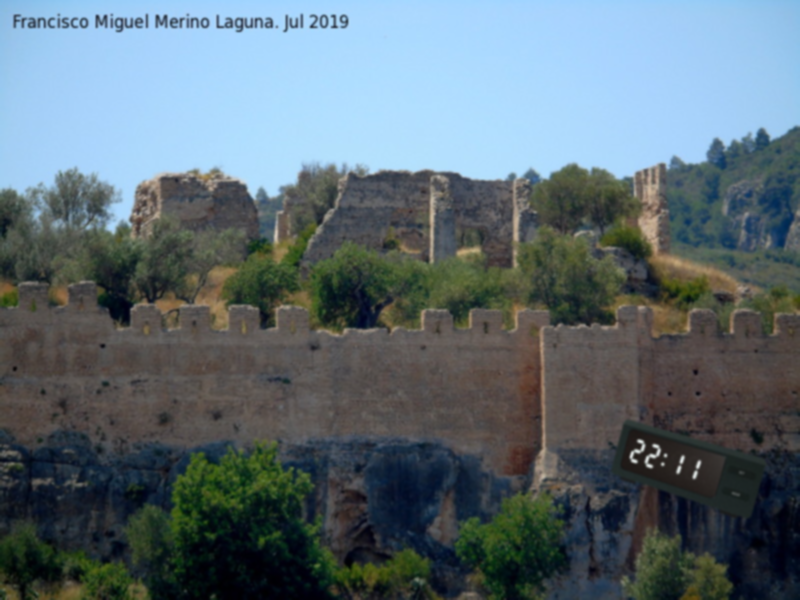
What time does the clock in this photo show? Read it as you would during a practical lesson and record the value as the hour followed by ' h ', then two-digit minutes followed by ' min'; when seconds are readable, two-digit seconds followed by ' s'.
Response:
22 h 11 min
